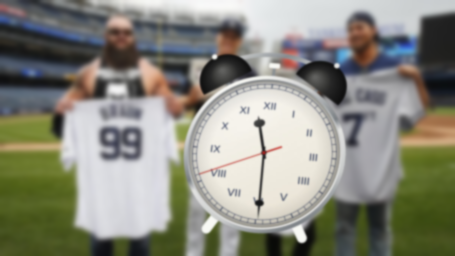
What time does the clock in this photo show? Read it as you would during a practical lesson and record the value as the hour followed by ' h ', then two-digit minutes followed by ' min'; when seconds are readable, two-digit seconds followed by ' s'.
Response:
11 h 29 min 41 s
